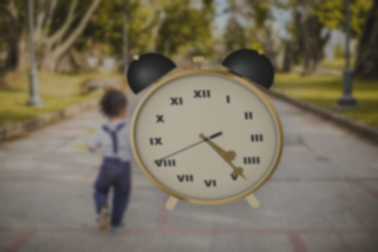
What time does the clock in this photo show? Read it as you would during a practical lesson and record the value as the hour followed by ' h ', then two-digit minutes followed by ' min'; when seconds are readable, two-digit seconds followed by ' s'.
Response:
4 h 23 min 41 s
